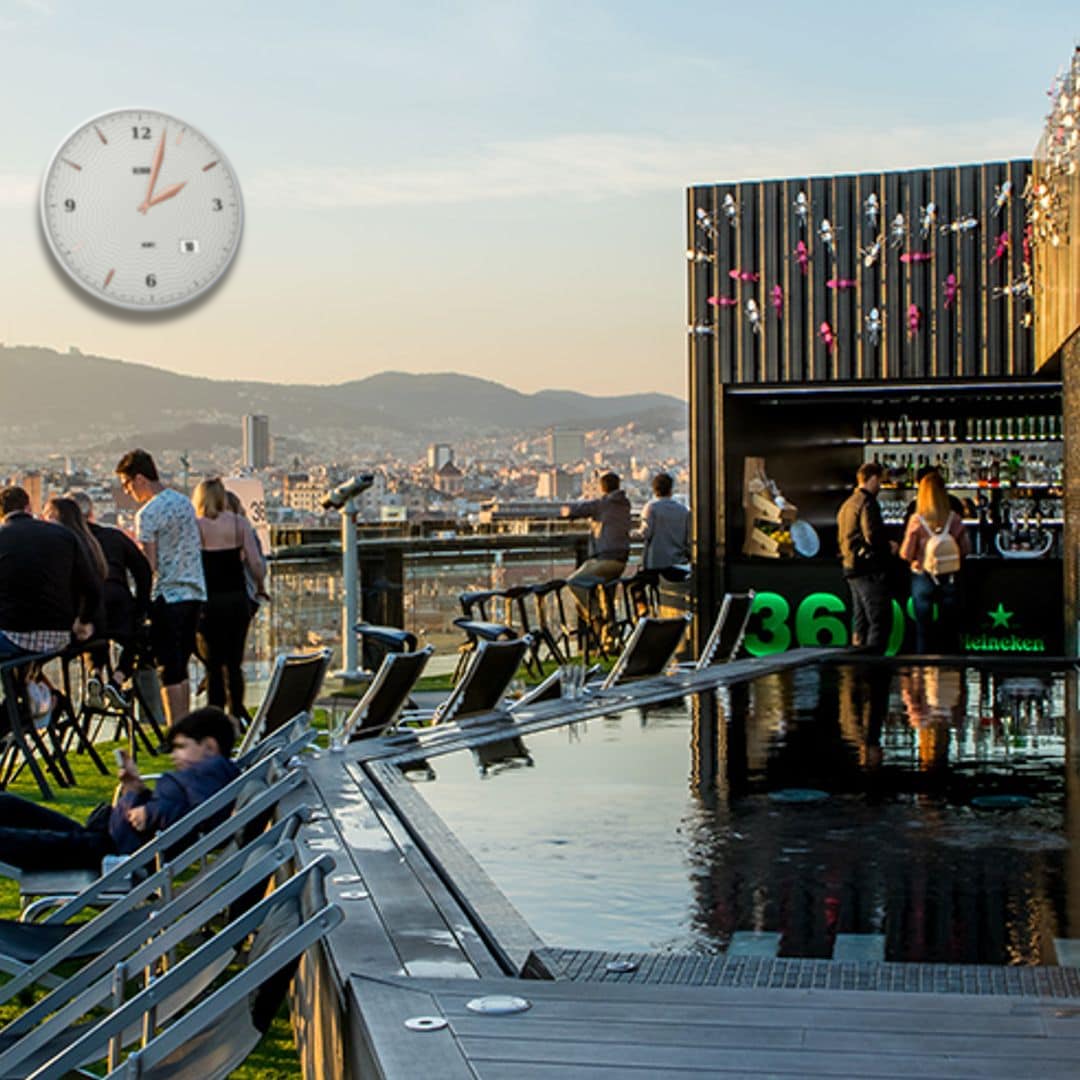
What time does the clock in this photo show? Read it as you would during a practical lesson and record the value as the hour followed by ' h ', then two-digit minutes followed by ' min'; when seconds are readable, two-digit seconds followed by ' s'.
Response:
2 h 03 min
